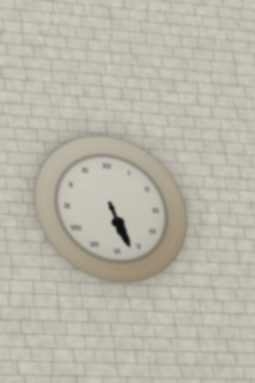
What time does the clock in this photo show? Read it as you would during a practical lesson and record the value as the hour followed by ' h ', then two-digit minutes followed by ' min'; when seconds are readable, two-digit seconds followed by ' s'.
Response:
5 h 27 min
